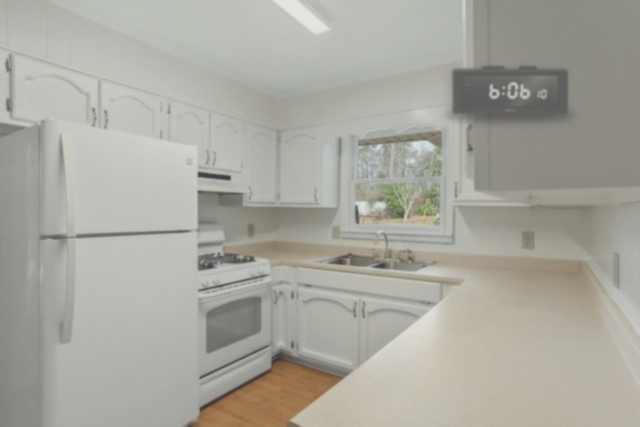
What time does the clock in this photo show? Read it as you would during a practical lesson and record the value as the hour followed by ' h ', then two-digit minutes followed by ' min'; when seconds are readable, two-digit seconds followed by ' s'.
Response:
6 h 06 min
